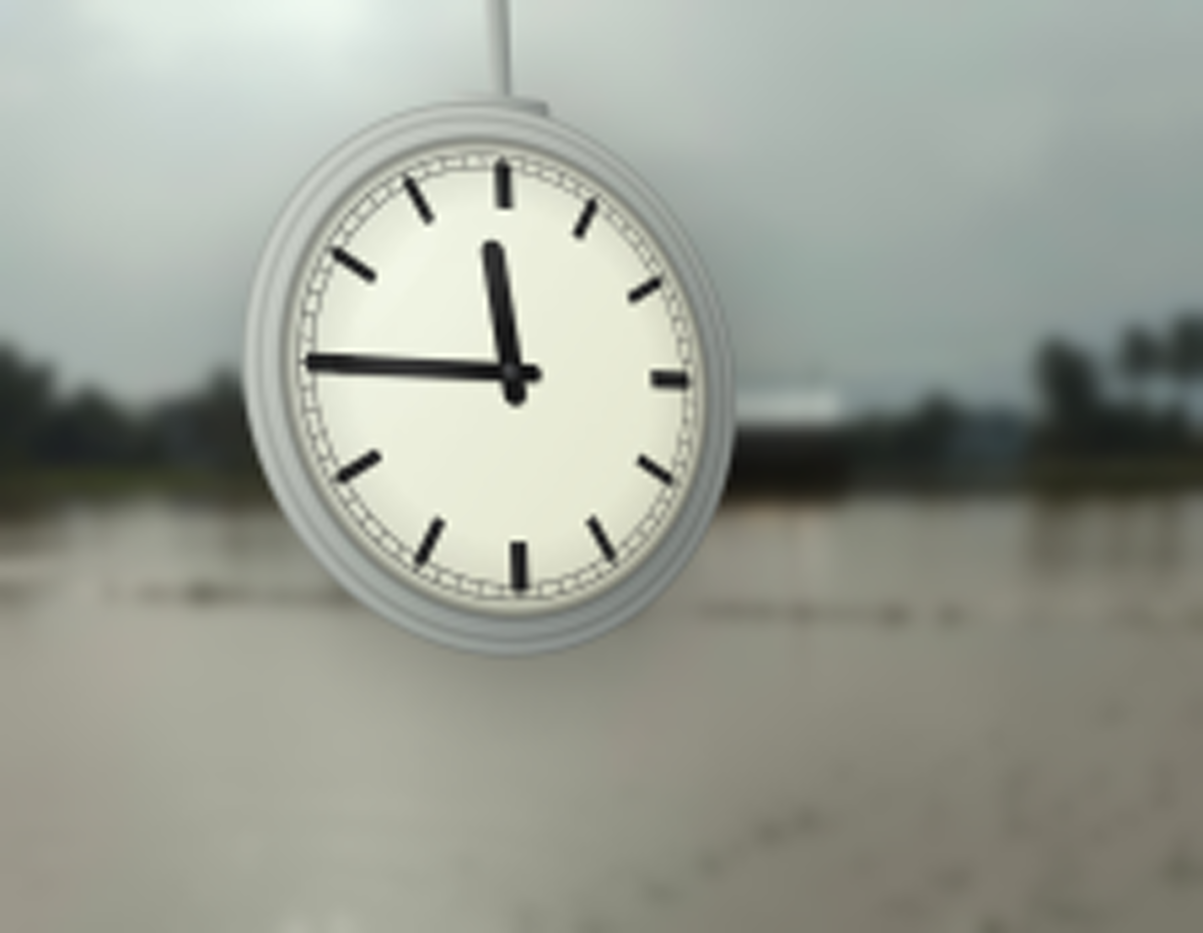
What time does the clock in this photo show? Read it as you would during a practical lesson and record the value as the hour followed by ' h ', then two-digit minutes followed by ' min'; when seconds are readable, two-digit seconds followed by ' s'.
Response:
11 h 45 min
